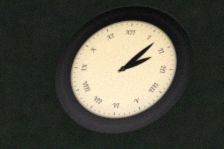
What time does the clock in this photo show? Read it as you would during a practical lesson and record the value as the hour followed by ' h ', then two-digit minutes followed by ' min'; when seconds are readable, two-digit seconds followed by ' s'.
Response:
2 h 07 min
